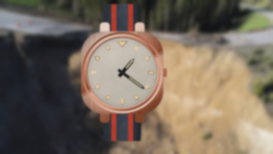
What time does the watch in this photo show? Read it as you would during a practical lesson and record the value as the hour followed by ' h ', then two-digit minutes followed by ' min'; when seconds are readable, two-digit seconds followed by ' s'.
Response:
1 h 21 min
